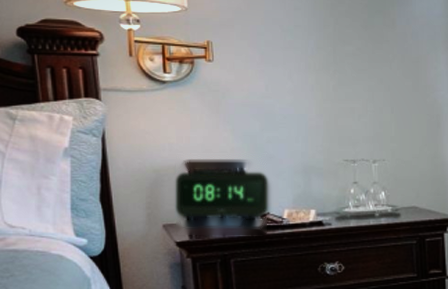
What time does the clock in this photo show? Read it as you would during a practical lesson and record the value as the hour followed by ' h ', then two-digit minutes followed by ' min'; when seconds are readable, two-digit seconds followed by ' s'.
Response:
8 h 14 min
